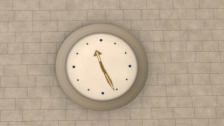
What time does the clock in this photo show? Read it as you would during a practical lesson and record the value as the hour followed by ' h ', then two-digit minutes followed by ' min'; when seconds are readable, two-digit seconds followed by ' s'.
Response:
11 h 26 min
